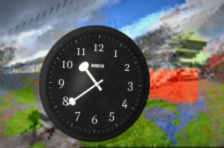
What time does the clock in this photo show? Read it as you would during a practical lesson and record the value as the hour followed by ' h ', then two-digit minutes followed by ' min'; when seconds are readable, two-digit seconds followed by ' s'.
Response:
10 h 39 min
